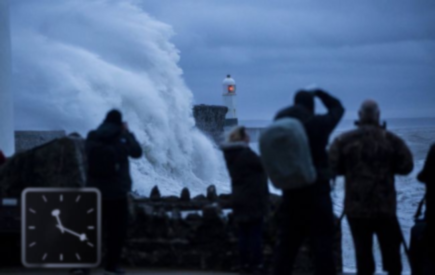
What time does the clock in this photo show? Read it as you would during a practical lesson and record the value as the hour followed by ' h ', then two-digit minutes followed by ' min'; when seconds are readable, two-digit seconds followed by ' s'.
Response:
11 h 19 min
